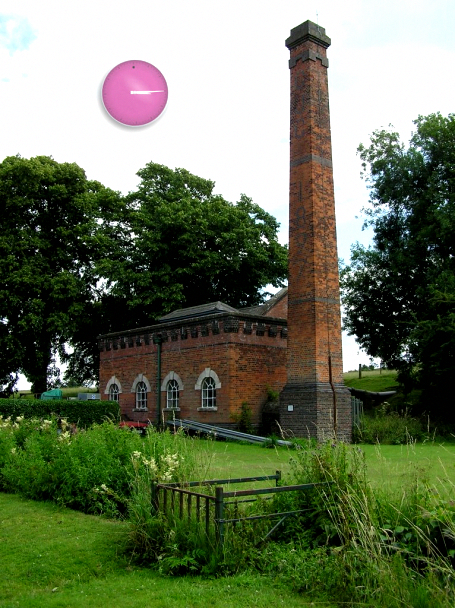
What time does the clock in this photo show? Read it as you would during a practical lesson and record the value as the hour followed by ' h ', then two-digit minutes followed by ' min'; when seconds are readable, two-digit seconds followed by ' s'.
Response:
3 h 15 min
